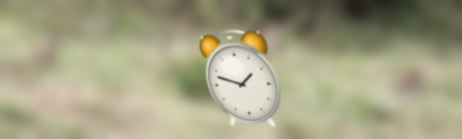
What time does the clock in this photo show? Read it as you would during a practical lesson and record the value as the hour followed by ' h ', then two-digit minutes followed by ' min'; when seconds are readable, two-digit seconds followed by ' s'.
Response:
1 h 48 min
